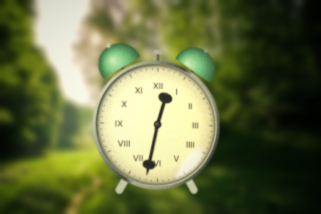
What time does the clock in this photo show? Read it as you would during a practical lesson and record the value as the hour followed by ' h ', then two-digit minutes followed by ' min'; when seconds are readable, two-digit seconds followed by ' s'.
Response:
12 h 32 min
